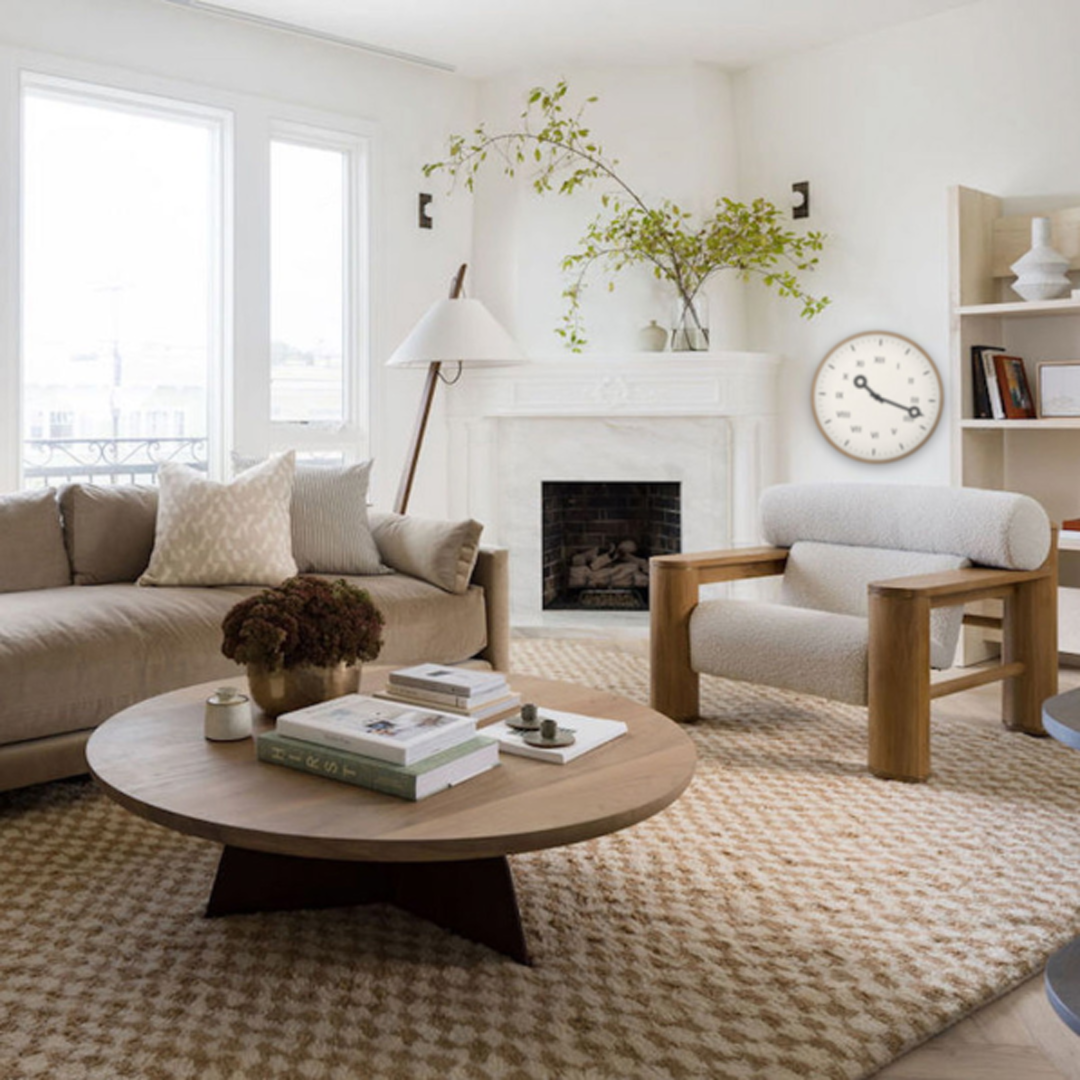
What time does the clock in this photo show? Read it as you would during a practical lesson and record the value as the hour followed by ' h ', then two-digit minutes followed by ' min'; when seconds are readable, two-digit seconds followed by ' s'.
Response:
10 h 18 min
